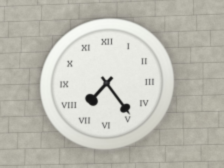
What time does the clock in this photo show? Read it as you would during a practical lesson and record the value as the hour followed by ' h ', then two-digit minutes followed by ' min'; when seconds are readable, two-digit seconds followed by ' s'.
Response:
7 h 24 min
